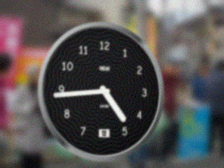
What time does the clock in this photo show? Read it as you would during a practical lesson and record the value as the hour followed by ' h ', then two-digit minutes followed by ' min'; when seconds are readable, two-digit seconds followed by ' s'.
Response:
4 h 44 min
